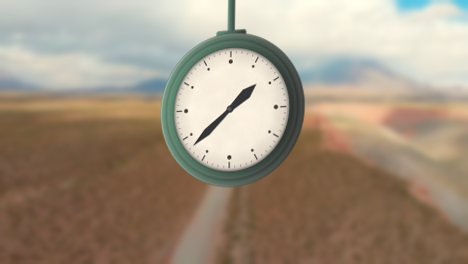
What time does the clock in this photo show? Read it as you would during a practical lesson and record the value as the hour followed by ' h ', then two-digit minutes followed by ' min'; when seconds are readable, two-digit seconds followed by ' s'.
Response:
1 h 38 min
